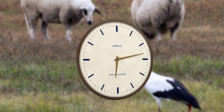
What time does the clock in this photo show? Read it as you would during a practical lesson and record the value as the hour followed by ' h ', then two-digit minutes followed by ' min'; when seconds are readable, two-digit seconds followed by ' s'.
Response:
6 h 13 min
